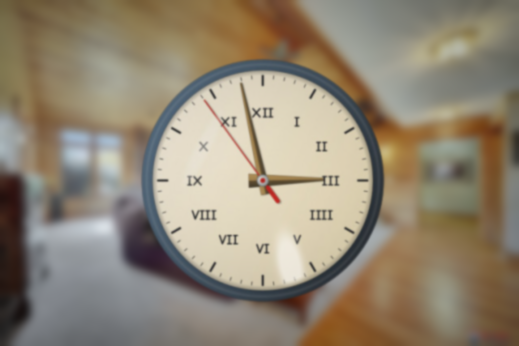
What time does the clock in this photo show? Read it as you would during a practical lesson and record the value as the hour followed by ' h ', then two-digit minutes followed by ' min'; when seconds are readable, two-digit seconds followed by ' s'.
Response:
2 h 57 min 54 s
